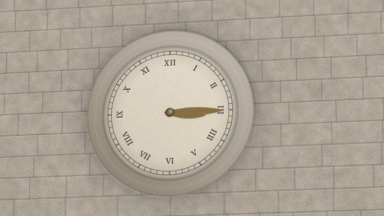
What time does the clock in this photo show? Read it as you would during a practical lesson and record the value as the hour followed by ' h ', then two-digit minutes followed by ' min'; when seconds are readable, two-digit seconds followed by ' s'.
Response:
3 h 15 min
